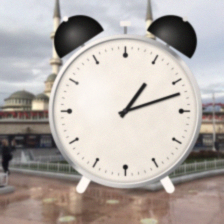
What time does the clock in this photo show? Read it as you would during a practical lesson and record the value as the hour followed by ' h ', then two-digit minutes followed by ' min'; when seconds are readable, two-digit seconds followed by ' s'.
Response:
1 h 12 min
